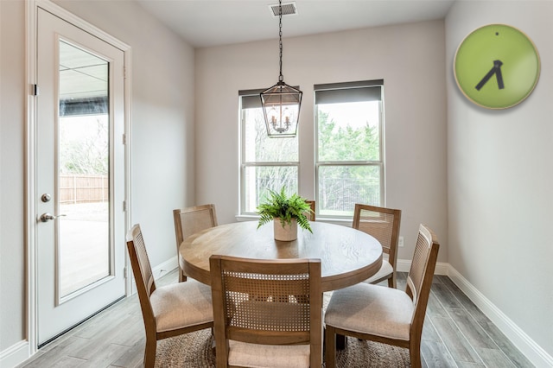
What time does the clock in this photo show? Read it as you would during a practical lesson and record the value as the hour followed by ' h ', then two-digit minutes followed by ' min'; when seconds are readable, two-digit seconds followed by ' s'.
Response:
5 h 37 min
